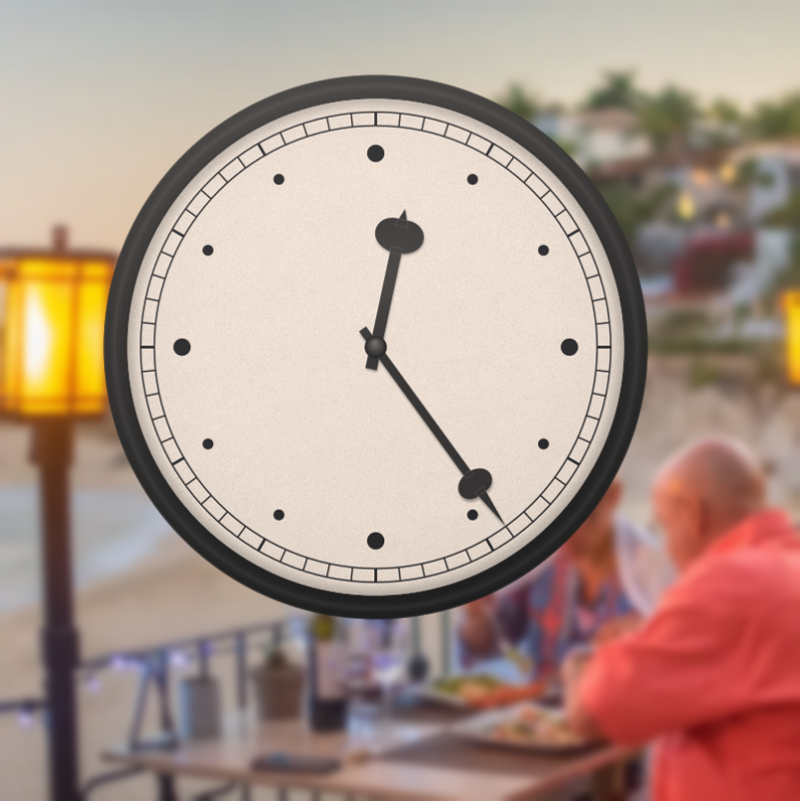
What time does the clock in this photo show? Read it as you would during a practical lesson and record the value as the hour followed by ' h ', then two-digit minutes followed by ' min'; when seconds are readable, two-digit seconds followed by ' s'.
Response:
12 h 24 min
